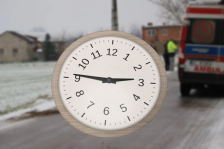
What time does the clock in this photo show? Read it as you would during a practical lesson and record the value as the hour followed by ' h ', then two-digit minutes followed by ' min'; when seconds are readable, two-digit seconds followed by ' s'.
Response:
2 h 46 min
